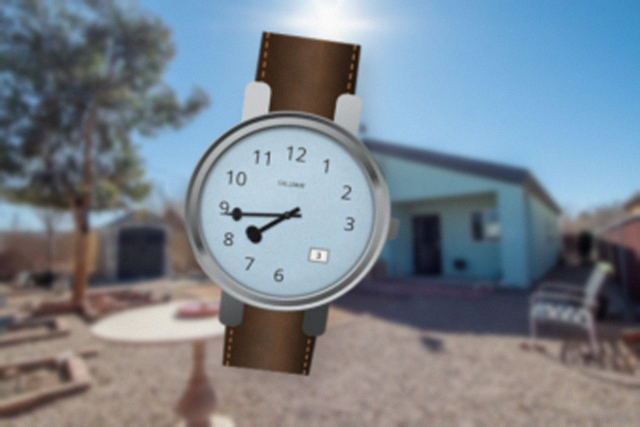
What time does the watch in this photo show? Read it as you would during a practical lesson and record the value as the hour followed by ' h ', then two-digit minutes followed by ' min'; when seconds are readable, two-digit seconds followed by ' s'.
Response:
7 h 44 min
